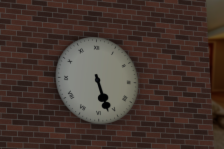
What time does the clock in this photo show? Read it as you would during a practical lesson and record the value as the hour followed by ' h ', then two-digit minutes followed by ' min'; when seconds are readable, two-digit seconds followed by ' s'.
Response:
5 h 27 min
